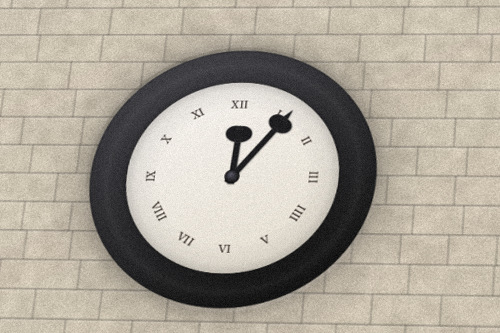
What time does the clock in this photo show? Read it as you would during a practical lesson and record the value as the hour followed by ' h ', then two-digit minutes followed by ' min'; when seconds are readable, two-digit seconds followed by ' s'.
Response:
12 h 06 min
